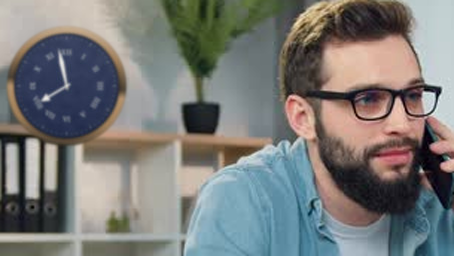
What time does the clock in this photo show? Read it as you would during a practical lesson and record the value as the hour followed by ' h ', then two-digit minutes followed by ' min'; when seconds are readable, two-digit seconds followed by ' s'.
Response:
7 h 58 min
